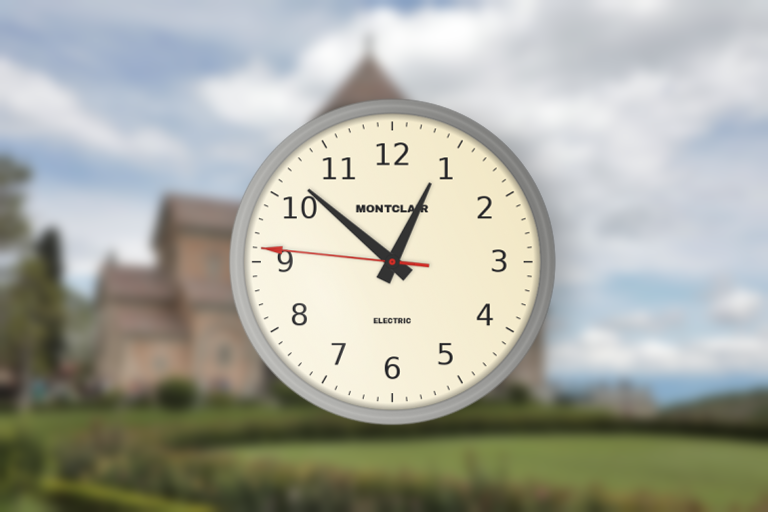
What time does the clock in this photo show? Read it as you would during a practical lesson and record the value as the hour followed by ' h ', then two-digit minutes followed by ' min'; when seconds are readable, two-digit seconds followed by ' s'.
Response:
12 h 51 min 46 s
